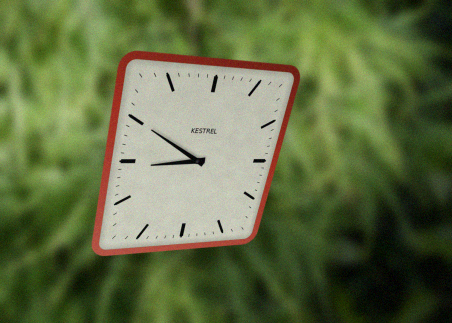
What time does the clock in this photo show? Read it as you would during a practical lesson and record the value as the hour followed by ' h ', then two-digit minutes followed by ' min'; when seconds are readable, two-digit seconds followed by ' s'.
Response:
8 h 50 min
